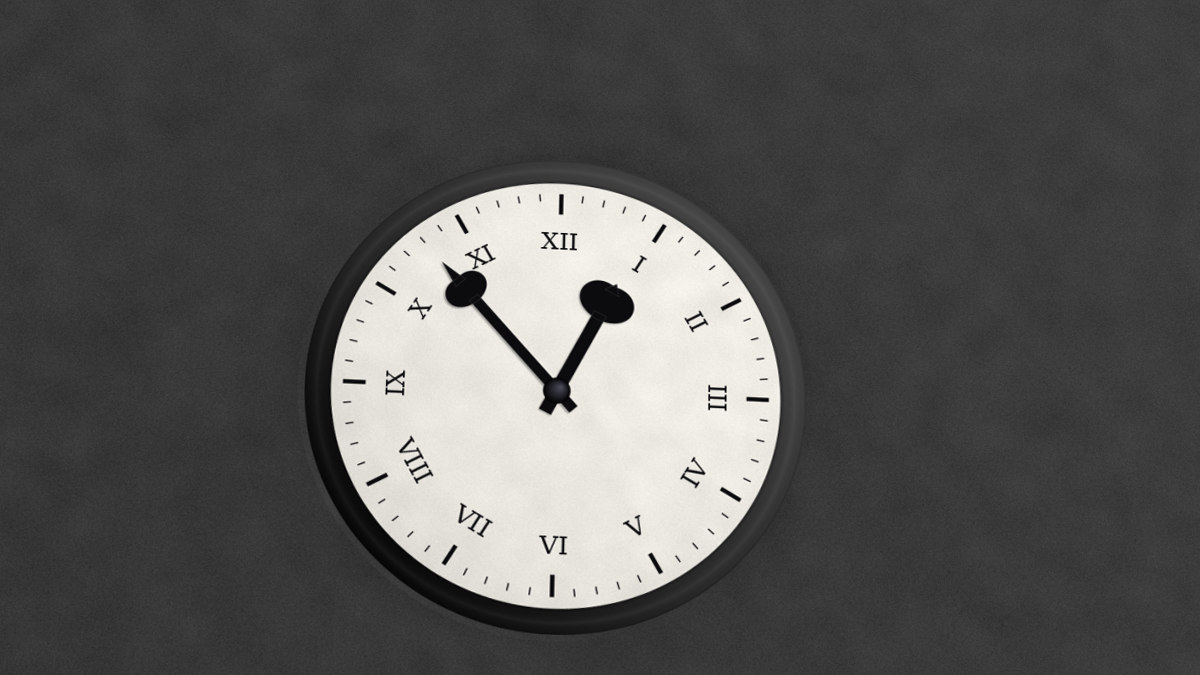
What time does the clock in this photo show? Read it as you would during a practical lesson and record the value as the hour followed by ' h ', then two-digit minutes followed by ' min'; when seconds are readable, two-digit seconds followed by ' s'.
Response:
12 h 53 min
